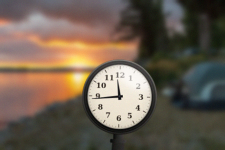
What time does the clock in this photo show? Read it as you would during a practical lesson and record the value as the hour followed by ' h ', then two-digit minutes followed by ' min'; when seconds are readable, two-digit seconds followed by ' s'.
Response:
11 h 44 min
